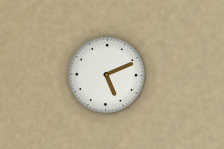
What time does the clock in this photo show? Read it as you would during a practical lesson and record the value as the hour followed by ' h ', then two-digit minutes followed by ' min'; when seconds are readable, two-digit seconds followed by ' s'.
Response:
5 h 11 min
